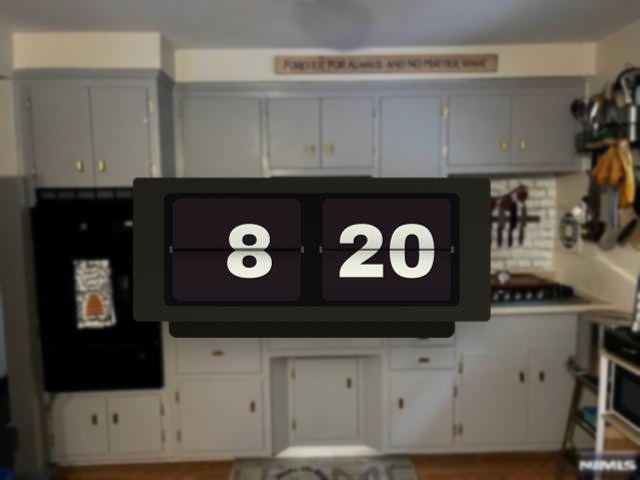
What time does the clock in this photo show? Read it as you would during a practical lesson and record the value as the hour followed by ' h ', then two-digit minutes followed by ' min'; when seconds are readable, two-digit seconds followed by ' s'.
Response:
8 h 20 min
